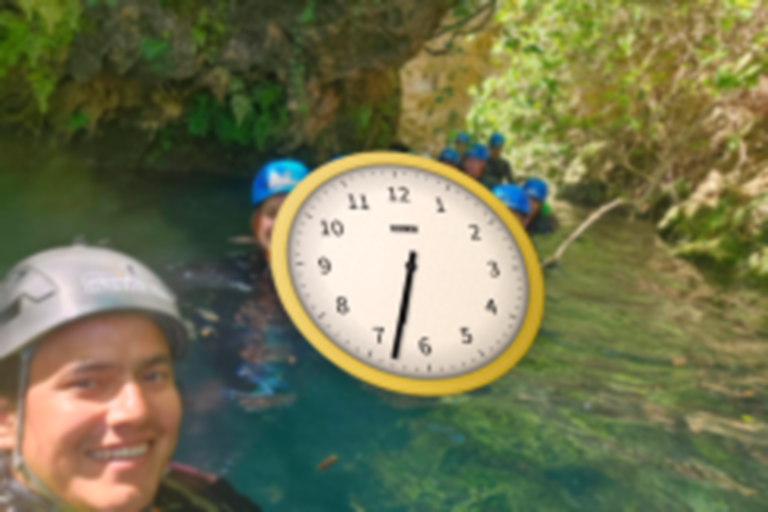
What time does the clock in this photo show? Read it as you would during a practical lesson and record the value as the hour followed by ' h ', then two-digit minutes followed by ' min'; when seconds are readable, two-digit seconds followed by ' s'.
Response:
6 h 33 min
